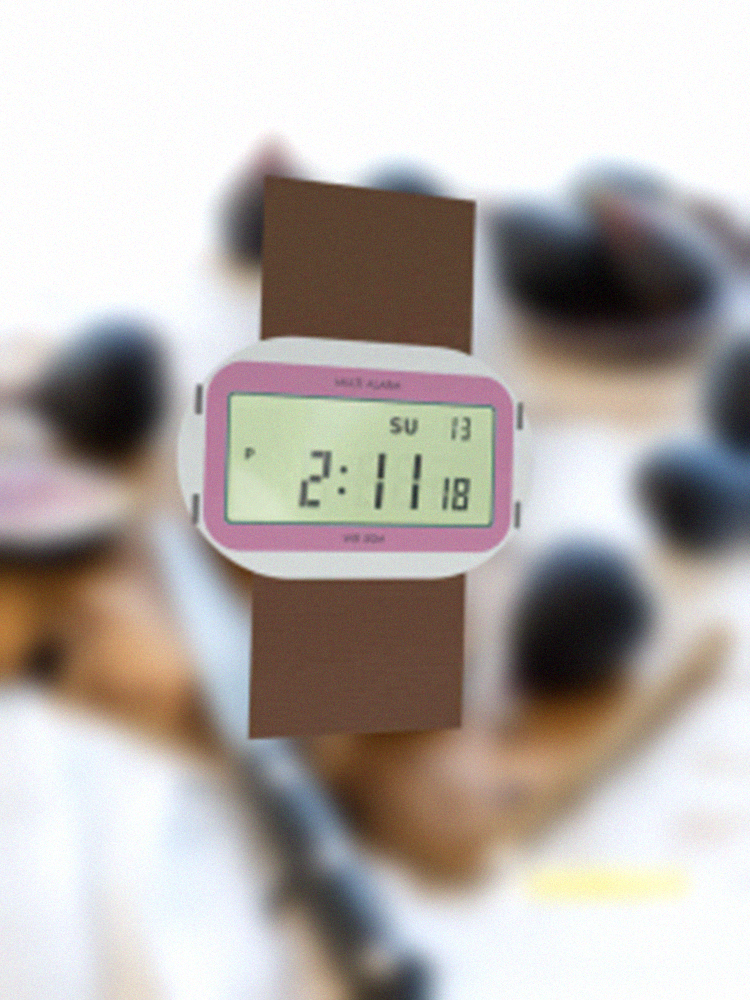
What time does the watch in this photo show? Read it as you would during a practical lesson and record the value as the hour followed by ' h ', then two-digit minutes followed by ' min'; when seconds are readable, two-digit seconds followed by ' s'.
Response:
2 h 11 min 18 s
